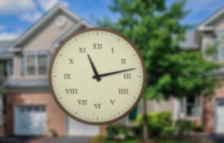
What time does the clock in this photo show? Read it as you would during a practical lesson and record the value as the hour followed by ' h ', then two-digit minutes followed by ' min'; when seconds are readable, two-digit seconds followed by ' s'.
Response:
11 h 13 min
